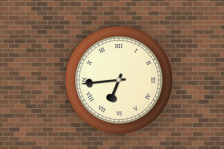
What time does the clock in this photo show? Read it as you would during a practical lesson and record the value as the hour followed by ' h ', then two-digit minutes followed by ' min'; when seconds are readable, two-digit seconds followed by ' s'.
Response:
6 h 44 min
